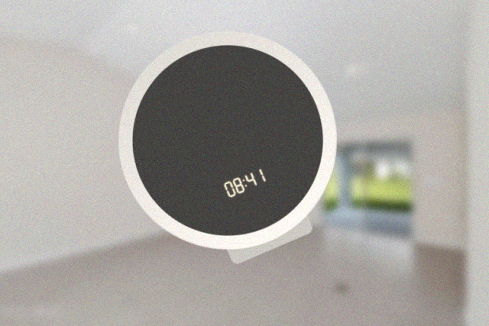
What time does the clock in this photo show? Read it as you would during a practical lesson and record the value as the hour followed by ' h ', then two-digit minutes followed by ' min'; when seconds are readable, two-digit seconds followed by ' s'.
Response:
8 h 41 min
